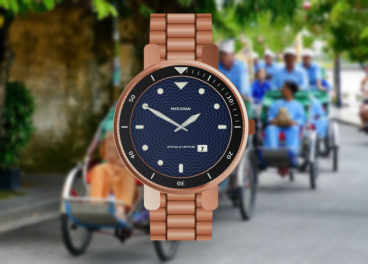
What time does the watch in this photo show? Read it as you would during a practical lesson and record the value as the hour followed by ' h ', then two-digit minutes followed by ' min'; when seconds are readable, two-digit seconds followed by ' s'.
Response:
1 h 50 min
